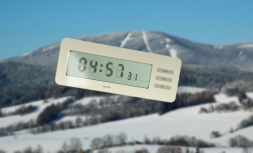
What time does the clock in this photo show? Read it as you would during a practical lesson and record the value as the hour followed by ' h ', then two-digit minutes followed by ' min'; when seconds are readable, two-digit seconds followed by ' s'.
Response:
4 h 57 min 31 s
